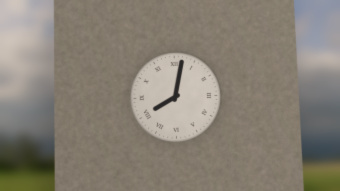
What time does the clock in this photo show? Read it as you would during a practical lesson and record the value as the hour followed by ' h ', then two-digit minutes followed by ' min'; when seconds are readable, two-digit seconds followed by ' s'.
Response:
8 h 02 min
